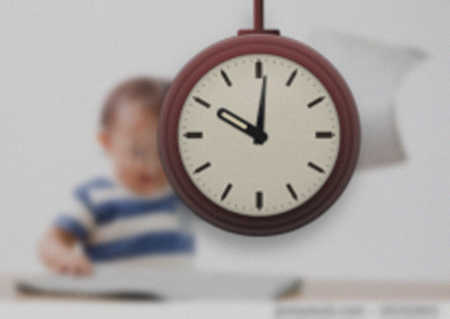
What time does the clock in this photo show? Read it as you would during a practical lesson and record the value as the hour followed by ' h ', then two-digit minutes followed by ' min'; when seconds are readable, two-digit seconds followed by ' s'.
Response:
10 h 01 min
